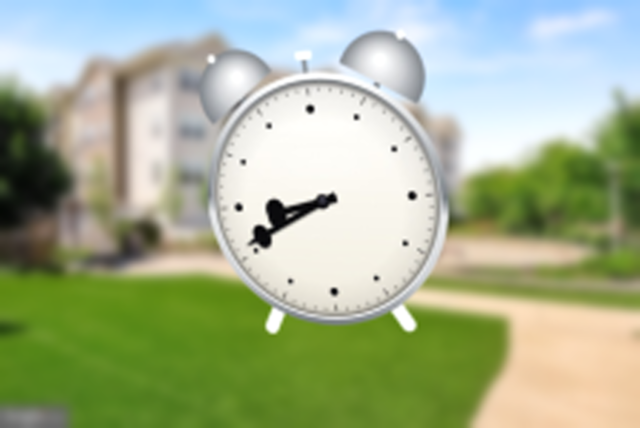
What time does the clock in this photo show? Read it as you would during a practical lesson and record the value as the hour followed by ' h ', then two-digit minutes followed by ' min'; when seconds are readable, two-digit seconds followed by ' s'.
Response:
8 h 41 min
